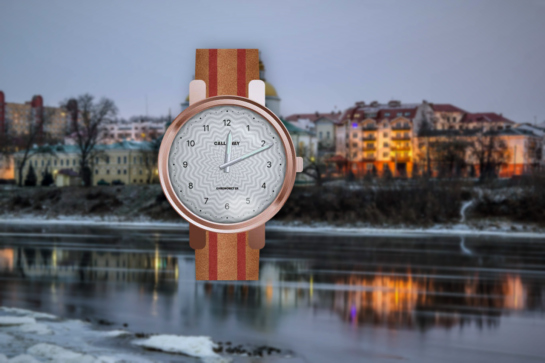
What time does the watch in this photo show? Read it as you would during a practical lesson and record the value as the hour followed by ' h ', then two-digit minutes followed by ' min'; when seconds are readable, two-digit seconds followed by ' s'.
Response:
12 h 11 min
